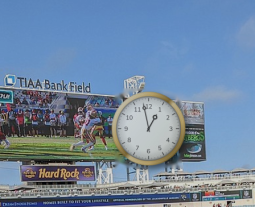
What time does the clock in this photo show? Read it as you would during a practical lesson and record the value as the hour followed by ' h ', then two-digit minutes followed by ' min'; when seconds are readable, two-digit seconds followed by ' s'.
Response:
12 h 58 min
